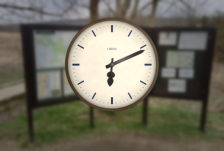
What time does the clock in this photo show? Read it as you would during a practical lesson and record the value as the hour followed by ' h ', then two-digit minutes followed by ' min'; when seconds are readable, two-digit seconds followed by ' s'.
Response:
6 h 11 min
